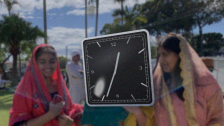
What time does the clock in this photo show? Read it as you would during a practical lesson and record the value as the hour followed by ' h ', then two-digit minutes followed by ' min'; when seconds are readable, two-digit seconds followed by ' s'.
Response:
12 h 34 min
